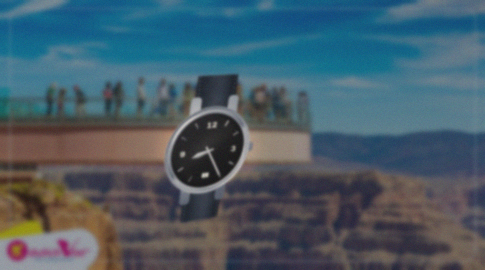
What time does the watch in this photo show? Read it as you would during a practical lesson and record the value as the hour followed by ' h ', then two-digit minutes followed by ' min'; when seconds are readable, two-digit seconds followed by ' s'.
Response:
8 h 25 min
